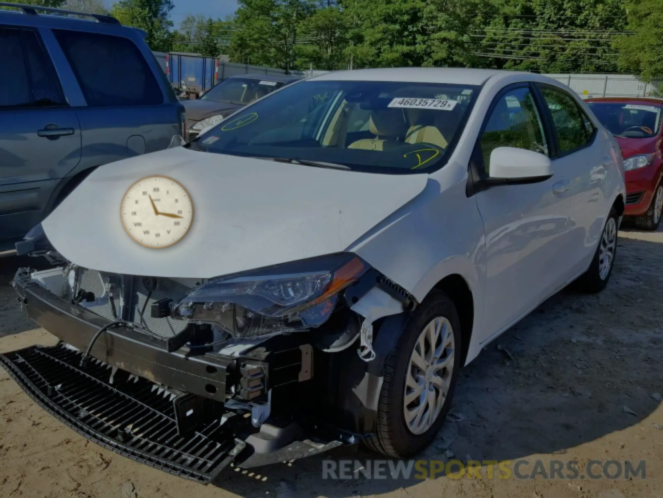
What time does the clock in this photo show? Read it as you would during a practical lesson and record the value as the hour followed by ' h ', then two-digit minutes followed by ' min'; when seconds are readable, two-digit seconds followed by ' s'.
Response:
11 h 17 min
